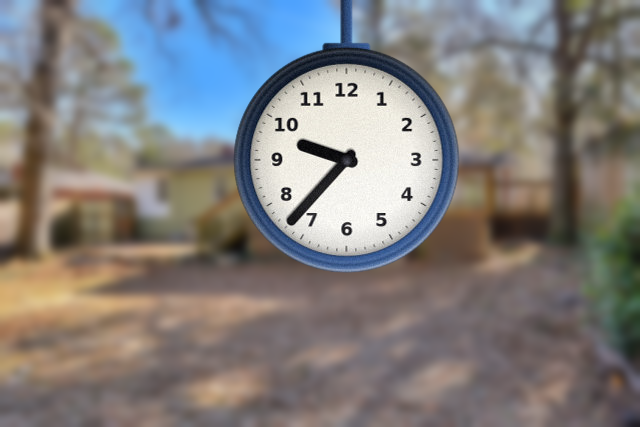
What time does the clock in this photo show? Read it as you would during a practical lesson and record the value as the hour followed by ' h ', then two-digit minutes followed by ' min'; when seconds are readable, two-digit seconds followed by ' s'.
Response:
9 h 37 min
